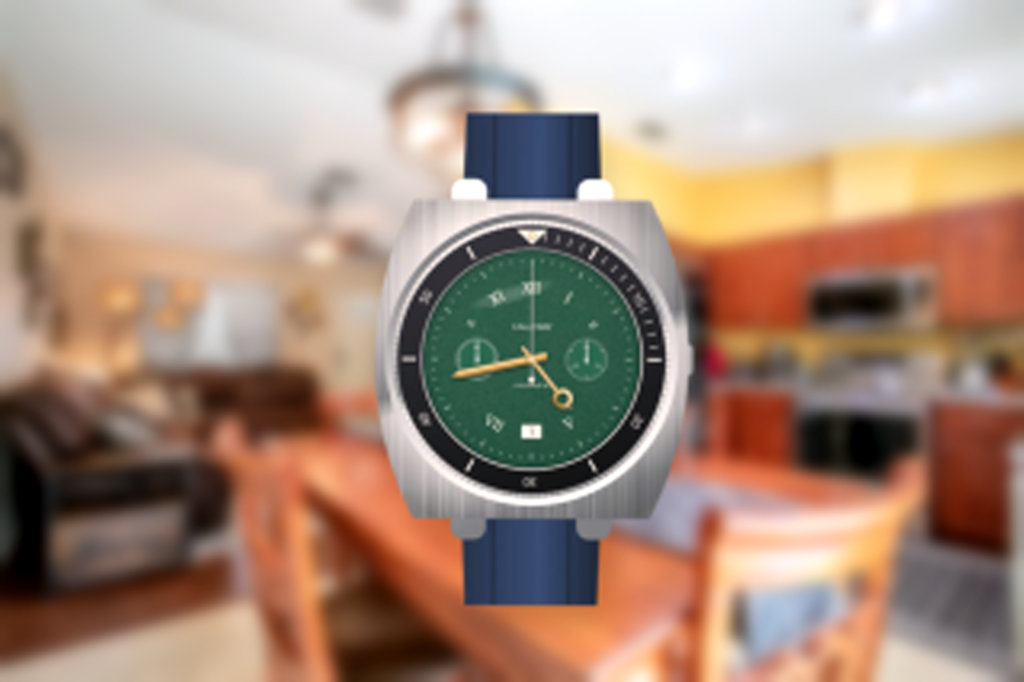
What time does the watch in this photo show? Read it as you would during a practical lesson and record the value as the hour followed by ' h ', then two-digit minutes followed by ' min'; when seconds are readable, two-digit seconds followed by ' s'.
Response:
4 h 43 min
